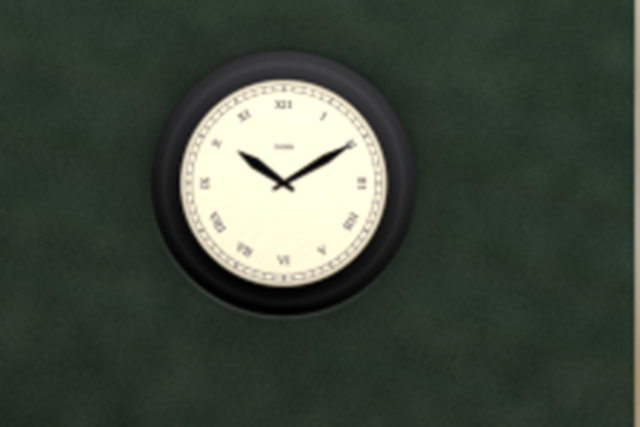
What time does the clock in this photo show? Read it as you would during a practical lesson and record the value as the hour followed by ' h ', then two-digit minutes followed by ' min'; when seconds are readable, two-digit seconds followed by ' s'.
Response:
10 h 10 min
